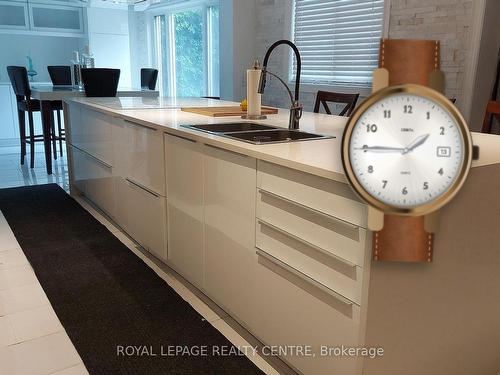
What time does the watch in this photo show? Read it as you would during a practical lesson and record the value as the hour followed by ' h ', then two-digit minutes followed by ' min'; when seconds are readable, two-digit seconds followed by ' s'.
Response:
1 h 45 min
